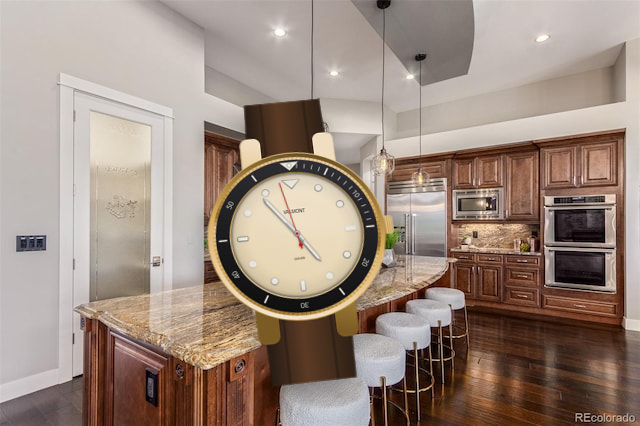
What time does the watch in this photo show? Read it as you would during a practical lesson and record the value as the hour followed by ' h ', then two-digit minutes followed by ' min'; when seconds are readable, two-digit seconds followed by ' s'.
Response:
4 h 53 min 58 s
